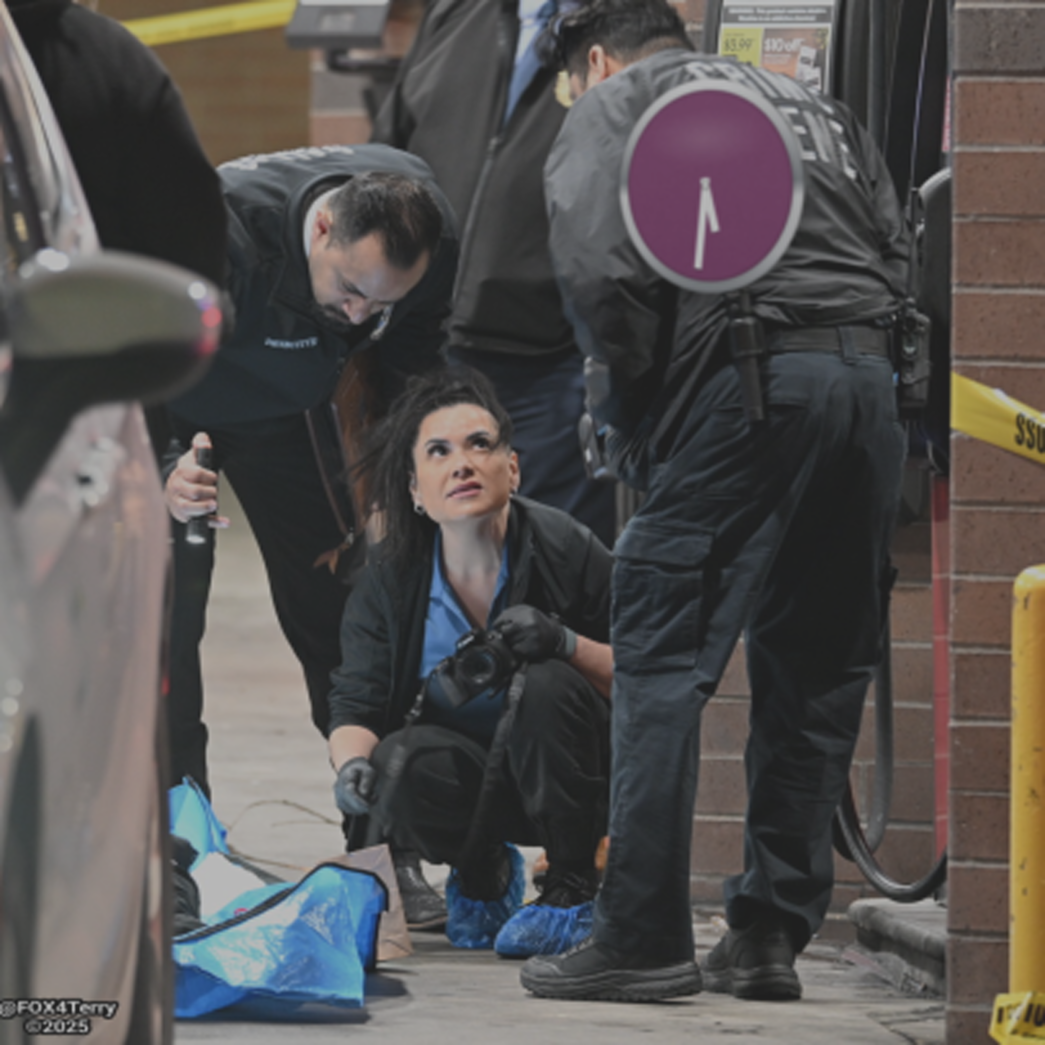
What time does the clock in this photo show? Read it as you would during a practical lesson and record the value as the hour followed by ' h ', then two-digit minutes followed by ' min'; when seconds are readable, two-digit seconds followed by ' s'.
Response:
5 h 31 min
